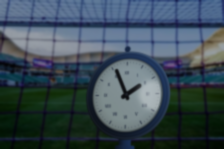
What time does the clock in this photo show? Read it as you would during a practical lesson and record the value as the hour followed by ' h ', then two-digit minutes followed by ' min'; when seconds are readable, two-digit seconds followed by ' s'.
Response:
1 h 56 min
